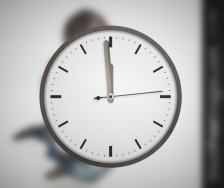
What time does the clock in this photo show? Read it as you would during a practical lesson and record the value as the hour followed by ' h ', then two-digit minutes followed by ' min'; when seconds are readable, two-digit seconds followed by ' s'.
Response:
11 h 59 min 14 s
